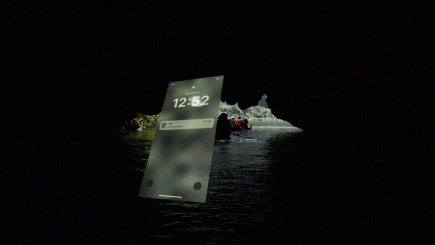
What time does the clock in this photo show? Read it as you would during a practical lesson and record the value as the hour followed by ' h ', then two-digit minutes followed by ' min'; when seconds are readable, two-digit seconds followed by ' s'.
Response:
12 h 52 min
